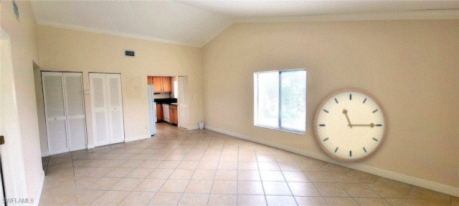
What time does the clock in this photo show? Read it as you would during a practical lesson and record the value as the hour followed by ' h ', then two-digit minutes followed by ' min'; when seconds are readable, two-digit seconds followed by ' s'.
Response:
11 h 15 min
